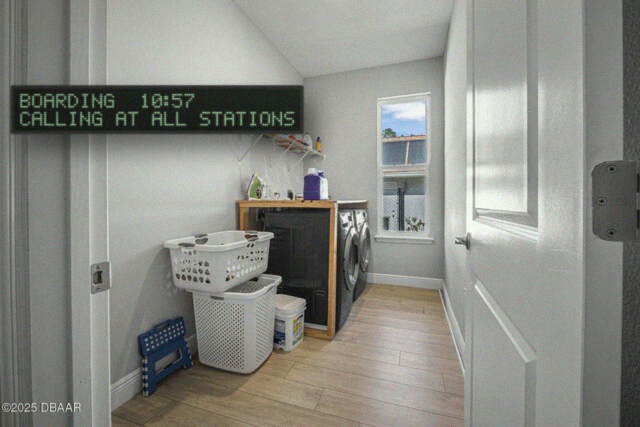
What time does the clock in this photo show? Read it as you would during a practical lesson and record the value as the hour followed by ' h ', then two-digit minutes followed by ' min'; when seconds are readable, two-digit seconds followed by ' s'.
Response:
10 h 57 min
